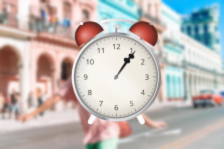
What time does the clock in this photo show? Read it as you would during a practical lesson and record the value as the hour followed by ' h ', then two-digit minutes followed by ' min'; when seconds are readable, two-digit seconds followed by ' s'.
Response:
1 h 06 min
